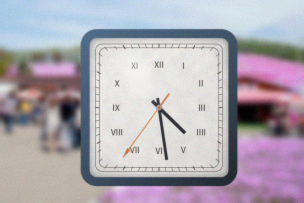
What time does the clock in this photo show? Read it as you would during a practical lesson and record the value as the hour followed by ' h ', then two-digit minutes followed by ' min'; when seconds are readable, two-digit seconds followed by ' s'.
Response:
4 h 28 min 36 s
